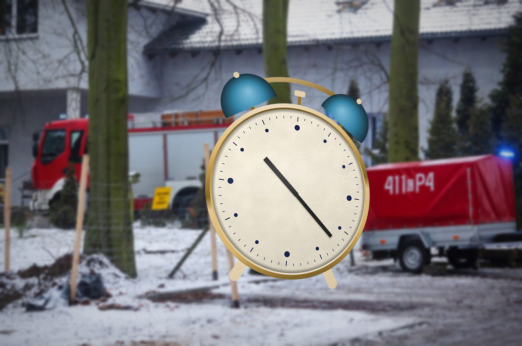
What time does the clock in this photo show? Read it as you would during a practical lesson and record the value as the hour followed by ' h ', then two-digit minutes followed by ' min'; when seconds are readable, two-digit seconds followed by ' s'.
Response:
10 h 22 min
